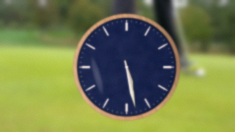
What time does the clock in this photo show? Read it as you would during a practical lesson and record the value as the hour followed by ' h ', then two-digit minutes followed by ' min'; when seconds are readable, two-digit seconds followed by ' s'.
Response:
5 h 28 min
